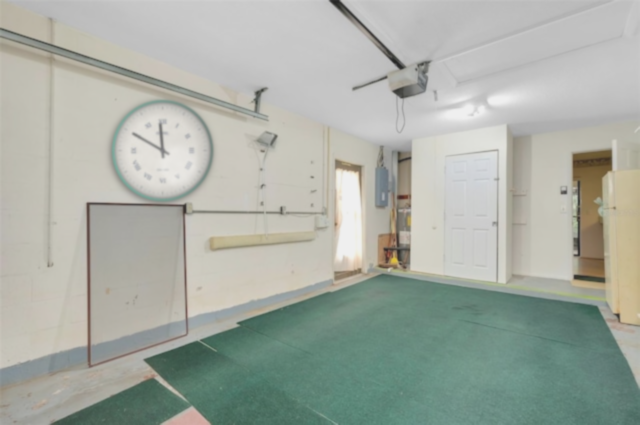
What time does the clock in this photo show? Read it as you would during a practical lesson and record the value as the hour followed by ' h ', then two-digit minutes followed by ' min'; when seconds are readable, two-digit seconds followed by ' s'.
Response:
11 h 50 min
